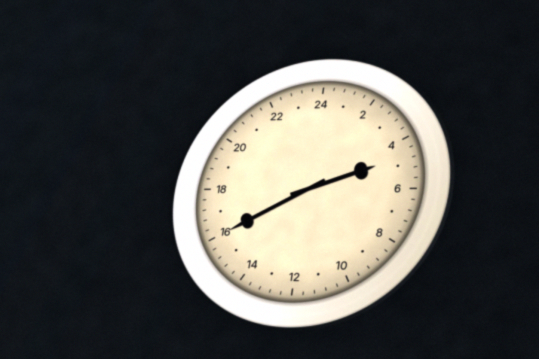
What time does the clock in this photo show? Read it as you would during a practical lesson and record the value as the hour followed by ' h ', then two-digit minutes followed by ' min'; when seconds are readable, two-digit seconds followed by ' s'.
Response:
4 h 40 min
